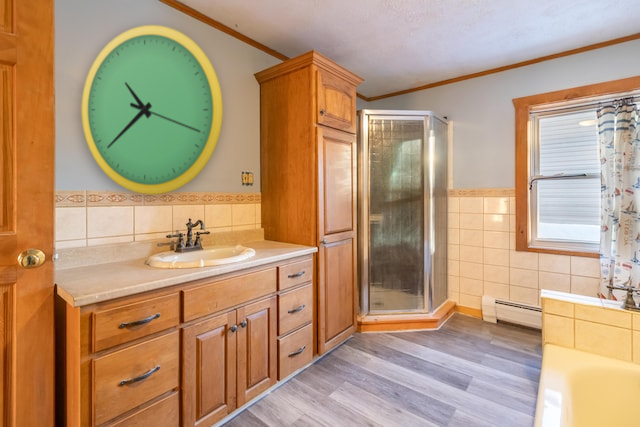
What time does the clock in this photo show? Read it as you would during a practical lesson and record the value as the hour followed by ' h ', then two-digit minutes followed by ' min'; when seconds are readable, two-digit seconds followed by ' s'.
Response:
10 h 38 min 18 s
